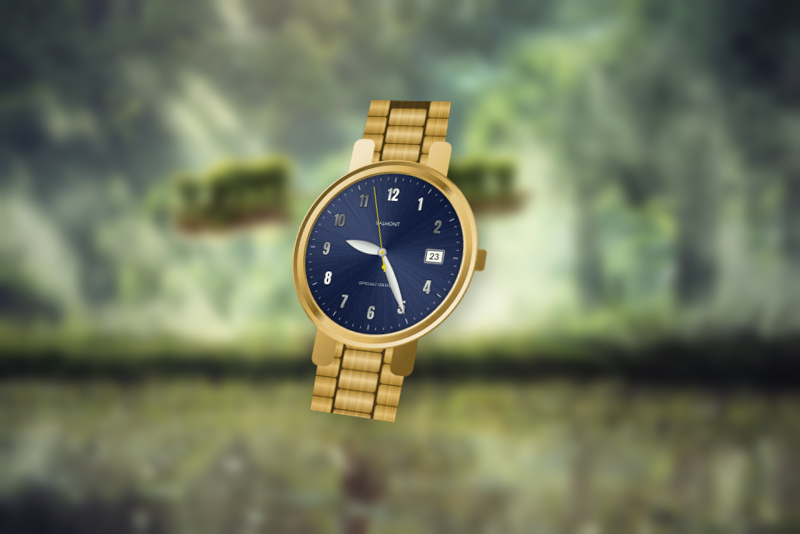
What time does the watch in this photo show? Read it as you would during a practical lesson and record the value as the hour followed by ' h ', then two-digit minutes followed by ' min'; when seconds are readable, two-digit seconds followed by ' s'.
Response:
9 h 24 min 57 s
